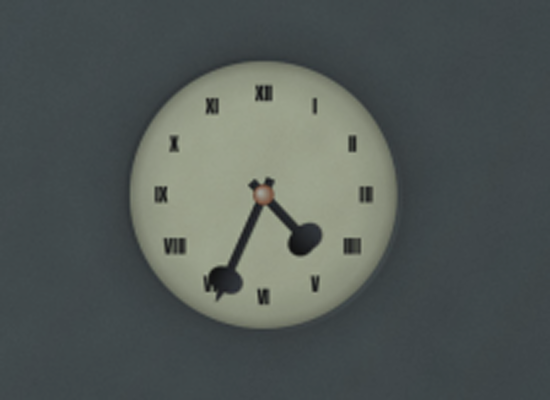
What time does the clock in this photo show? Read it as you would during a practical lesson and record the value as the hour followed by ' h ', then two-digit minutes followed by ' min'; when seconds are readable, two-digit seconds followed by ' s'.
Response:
4 h 34 min
